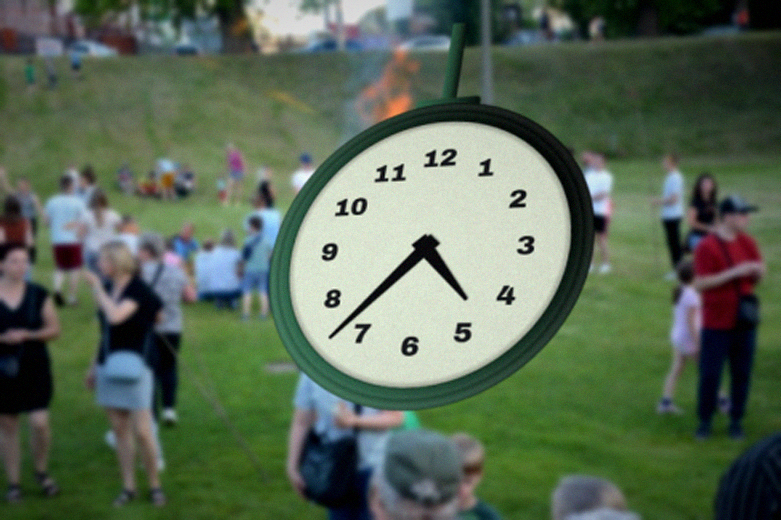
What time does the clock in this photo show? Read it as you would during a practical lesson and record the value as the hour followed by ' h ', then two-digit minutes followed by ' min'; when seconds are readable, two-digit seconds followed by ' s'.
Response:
4 h 37 min
